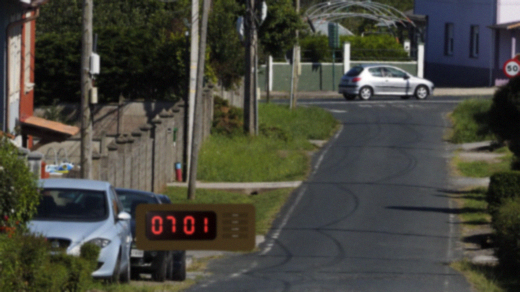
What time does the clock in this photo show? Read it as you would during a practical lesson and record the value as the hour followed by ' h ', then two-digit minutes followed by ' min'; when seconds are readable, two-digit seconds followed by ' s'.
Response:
7 h 01 min
